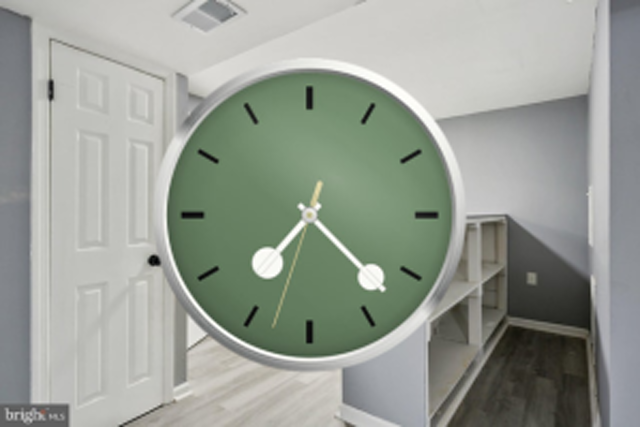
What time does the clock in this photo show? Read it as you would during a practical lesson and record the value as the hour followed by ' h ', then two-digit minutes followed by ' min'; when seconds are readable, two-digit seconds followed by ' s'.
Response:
7 h 22 min 33 s
